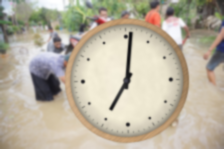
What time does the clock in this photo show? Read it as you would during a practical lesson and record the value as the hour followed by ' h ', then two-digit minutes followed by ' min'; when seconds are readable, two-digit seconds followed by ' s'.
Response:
7 h 01 min
